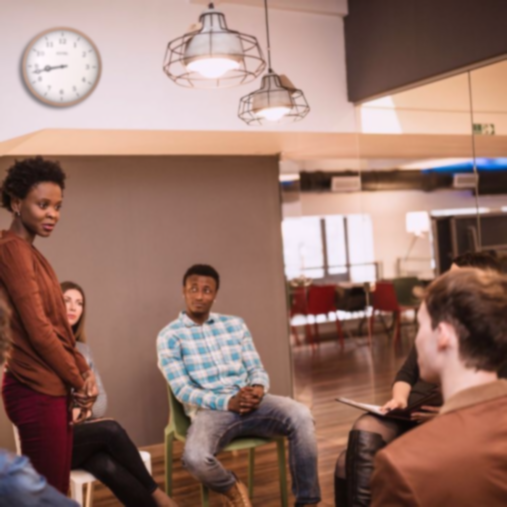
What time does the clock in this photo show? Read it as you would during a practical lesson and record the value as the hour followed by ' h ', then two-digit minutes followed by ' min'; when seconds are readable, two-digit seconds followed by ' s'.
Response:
8 h 43 min
